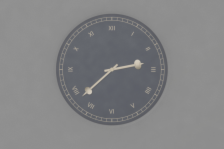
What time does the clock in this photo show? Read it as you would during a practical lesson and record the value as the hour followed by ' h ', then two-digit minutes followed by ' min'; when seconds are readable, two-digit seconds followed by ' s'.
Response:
2 h 38 min
